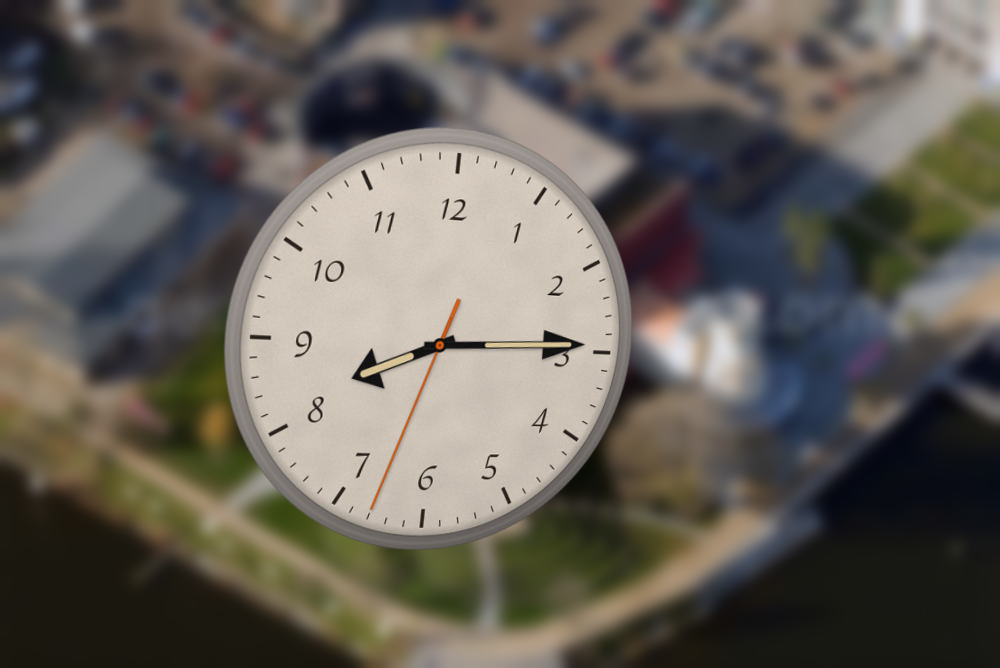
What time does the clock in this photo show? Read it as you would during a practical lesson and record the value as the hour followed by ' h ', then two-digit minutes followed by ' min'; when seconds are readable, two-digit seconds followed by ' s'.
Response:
8 h 14 min 33 s
